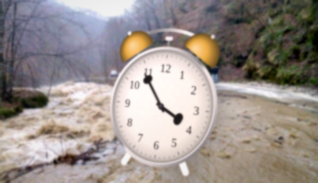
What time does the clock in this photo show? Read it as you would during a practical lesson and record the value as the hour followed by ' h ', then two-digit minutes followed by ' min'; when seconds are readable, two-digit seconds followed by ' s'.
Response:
3 h 54 min
